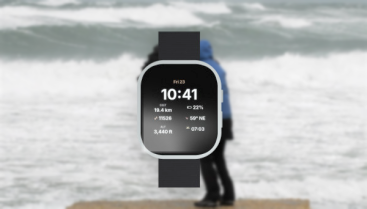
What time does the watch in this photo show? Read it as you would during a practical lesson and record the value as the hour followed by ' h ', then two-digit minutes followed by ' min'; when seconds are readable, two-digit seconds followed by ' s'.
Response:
10 h 41 min
